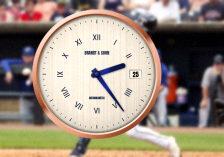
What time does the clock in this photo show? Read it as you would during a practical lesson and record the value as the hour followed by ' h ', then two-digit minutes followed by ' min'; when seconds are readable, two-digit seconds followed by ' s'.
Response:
2 h 24 min
